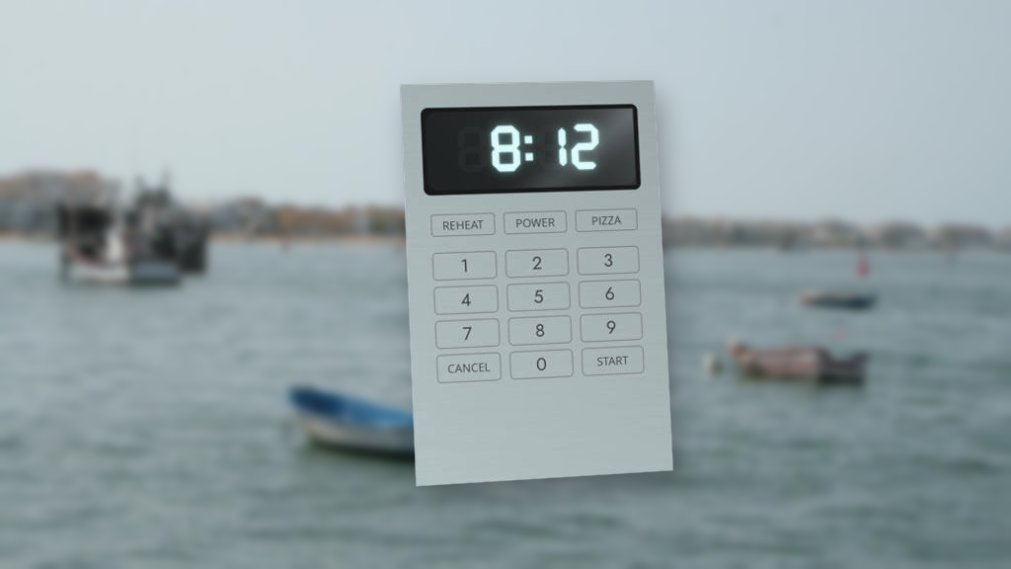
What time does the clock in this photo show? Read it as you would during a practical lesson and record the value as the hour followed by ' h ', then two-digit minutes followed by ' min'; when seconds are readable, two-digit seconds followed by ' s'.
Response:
8 h 12 min
